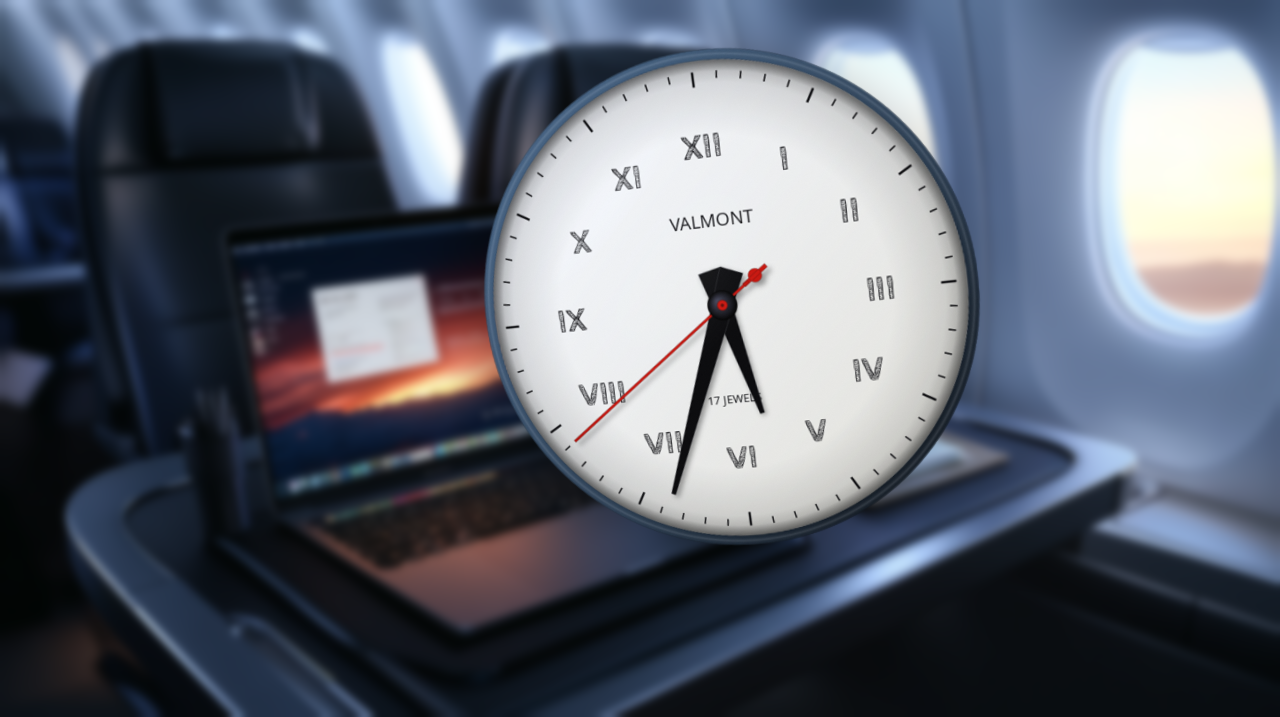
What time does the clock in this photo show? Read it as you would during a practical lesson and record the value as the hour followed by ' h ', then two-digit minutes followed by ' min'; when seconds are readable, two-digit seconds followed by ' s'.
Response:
5 h 33 min 39 s
